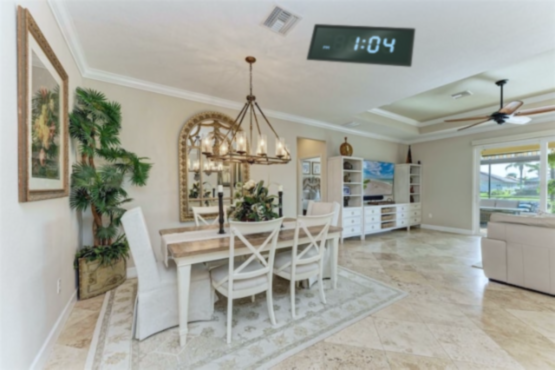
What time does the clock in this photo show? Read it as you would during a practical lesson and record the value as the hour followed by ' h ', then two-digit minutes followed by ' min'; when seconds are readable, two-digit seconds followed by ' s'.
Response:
1 h 04 min
